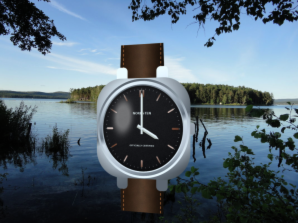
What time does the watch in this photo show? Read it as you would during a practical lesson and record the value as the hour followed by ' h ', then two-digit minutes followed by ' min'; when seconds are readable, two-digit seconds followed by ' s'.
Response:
4 h 00 min
